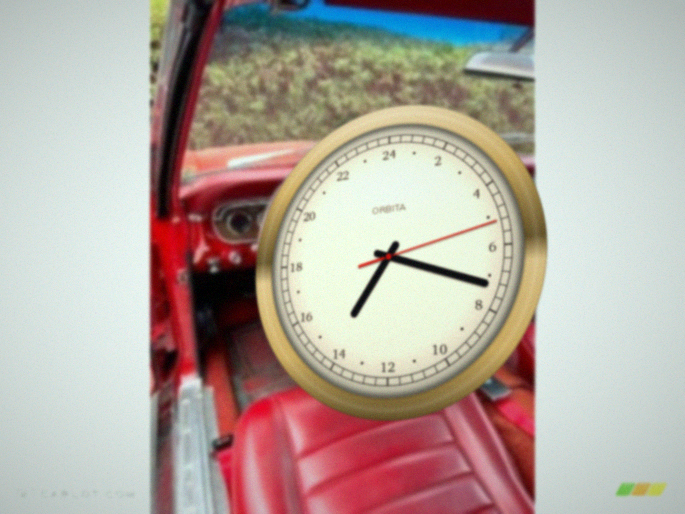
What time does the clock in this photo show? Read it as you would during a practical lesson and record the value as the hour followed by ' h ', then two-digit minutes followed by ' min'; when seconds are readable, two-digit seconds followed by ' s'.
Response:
14 h 18 min 13 s
